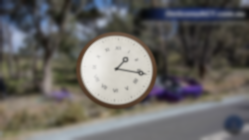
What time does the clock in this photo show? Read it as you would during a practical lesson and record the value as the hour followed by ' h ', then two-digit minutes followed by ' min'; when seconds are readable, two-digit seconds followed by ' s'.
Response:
1 h 16 min
